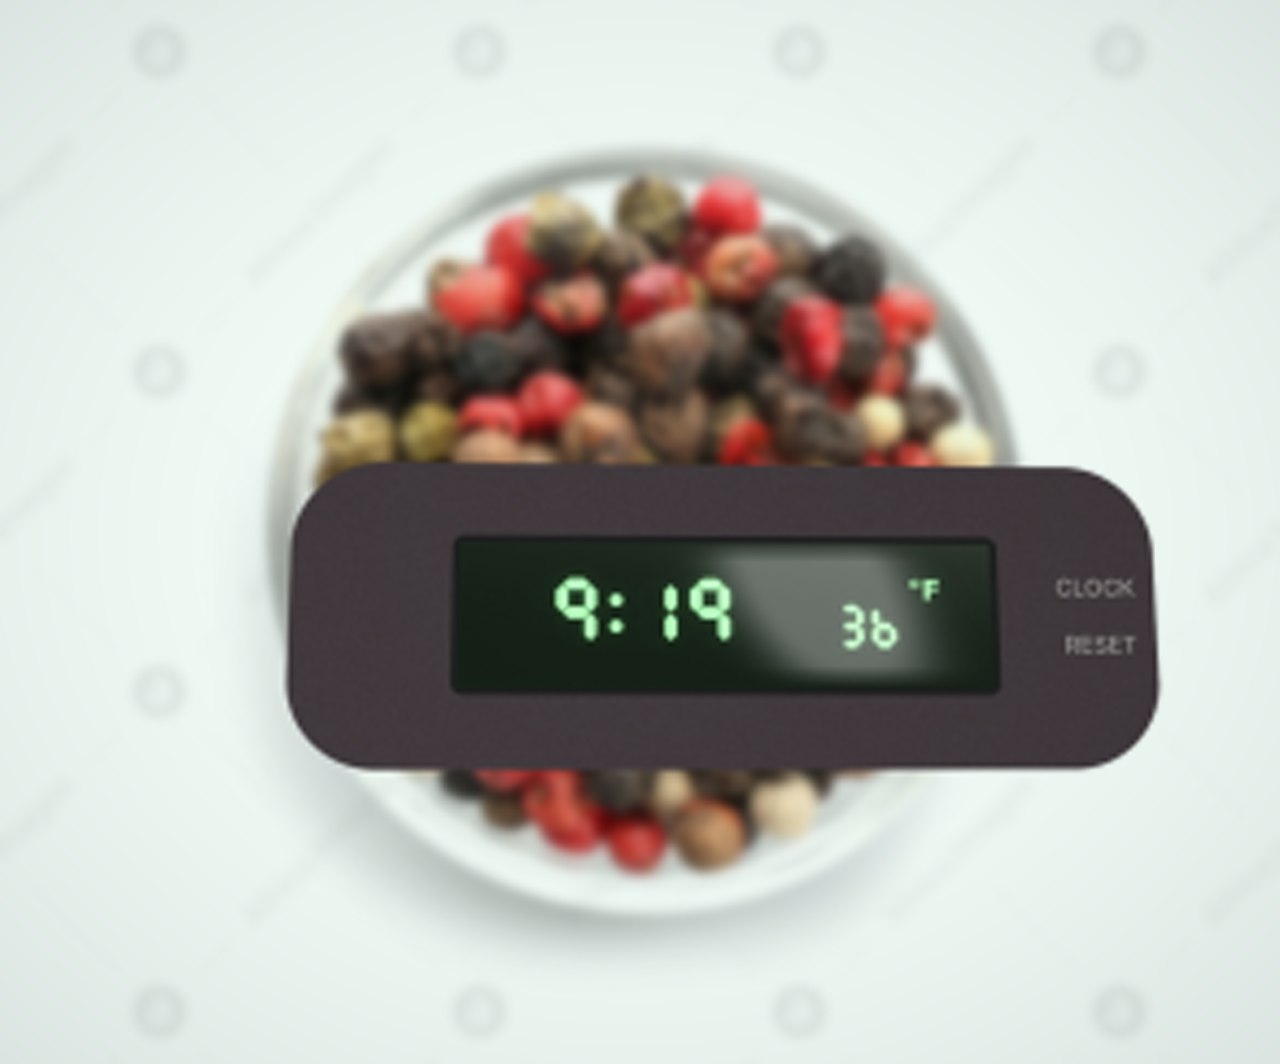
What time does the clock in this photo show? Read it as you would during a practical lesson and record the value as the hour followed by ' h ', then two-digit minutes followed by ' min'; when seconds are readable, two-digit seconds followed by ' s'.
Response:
9 h 19 min
